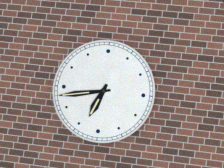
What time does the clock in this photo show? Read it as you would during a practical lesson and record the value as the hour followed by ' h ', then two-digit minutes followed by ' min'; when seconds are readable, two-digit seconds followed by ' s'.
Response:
6 h 43 min
